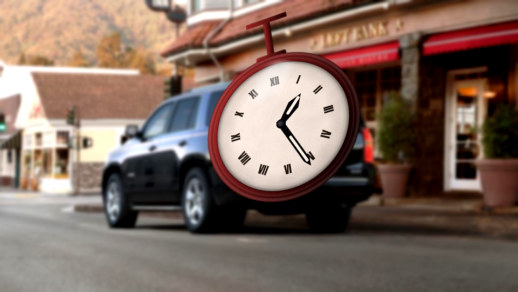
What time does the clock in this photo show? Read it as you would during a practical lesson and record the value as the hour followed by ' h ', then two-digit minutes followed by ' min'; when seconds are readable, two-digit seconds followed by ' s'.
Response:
1 h 26 min
